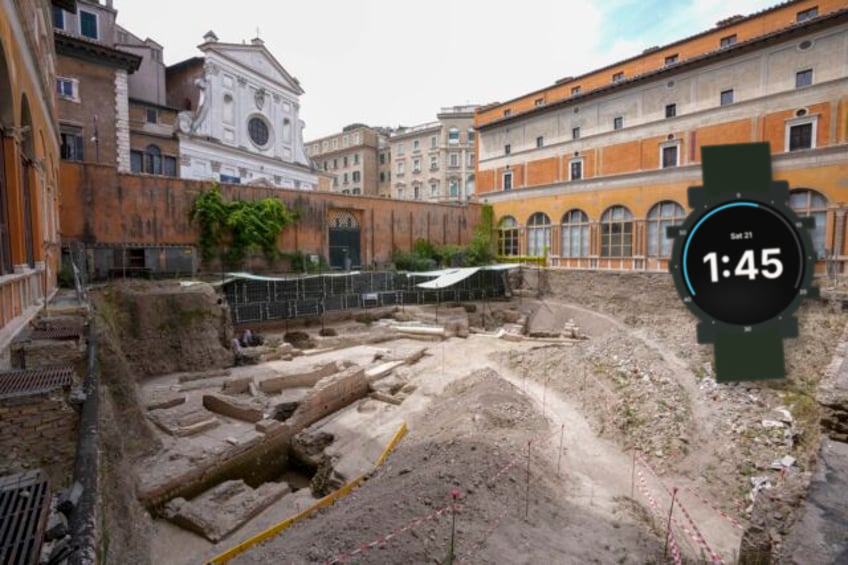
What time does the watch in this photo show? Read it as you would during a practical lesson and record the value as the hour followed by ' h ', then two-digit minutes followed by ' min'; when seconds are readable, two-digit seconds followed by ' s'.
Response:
1 h 45 min
